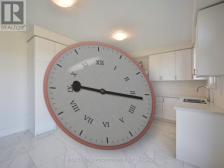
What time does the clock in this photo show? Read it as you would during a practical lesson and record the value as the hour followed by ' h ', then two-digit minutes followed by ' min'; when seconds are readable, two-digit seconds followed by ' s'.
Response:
9 h 16 min
